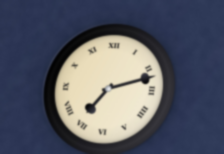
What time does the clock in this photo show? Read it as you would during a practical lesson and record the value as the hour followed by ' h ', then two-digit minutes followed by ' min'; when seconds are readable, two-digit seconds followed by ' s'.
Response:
7 h 12 min
